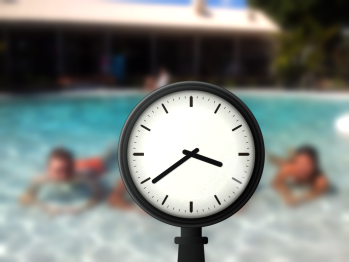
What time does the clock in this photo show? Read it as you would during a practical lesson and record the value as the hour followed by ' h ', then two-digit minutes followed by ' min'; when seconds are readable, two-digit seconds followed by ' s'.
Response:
3 h 39 min
